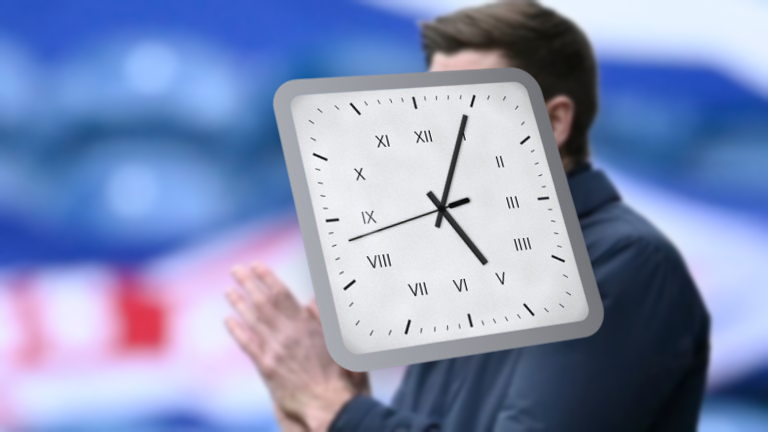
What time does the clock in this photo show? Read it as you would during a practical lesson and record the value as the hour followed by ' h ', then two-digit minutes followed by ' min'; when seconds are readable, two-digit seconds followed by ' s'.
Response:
5 h 04 min 43 s
